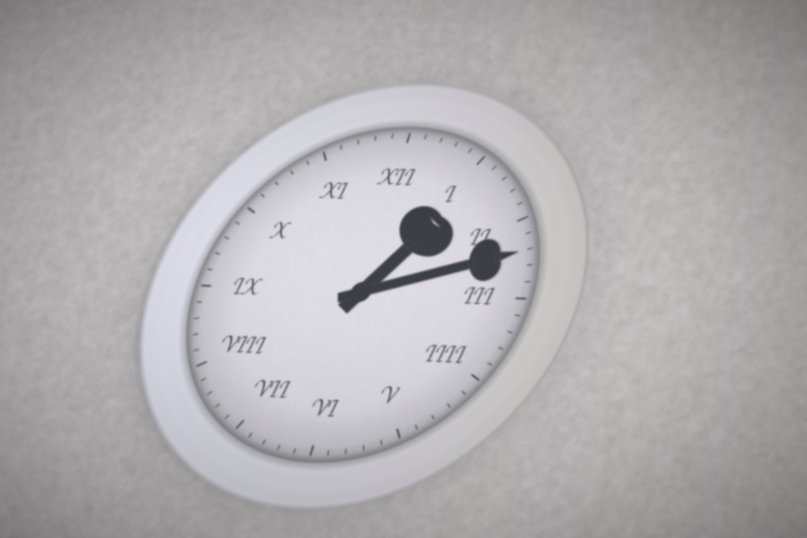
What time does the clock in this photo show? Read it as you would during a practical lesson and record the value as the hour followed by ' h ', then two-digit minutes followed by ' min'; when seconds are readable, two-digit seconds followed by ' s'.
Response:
1 h 12 min
